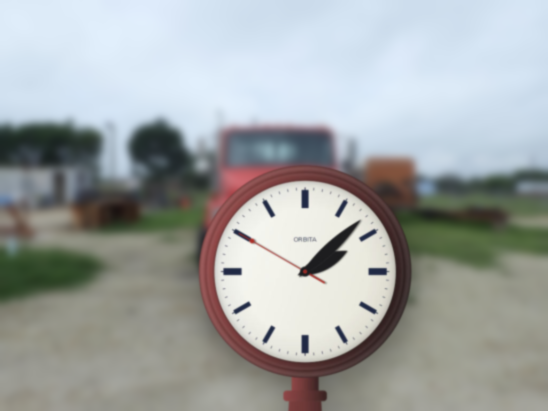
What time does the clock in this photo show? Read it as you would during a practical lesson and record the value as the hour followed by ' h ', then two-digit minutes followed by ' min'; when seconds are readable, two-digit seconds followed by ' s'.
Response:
2 h 07 min 50 s
